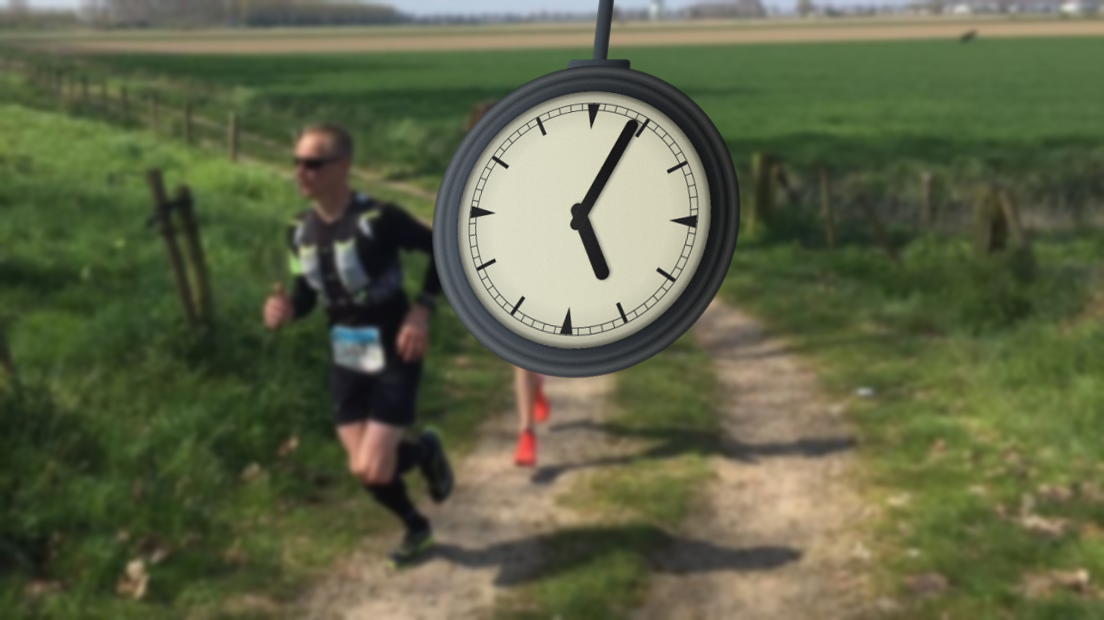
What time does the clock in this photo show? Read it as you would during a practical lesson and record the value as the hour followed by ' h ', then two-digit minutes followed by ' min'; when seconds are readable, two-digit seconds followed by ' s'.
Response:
5 h 04 min
